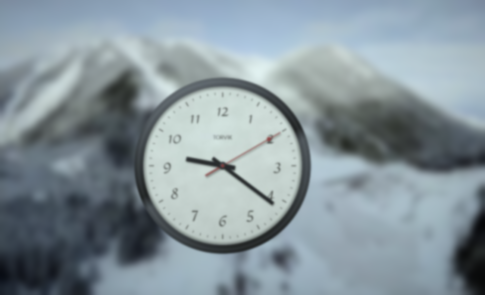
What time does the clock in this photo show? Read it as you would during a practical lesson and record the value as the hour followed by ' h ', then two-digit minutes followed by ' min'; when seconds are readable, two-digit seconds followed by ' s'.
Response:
9 h 21 min 10 s
